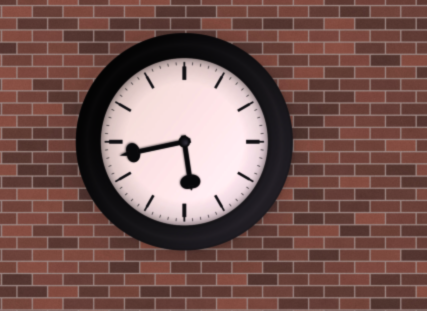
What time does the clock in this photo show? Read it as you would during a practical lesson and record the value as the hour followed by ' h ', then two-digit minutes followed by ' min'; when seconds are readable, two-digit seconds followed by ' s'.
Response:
5 h 43 min
